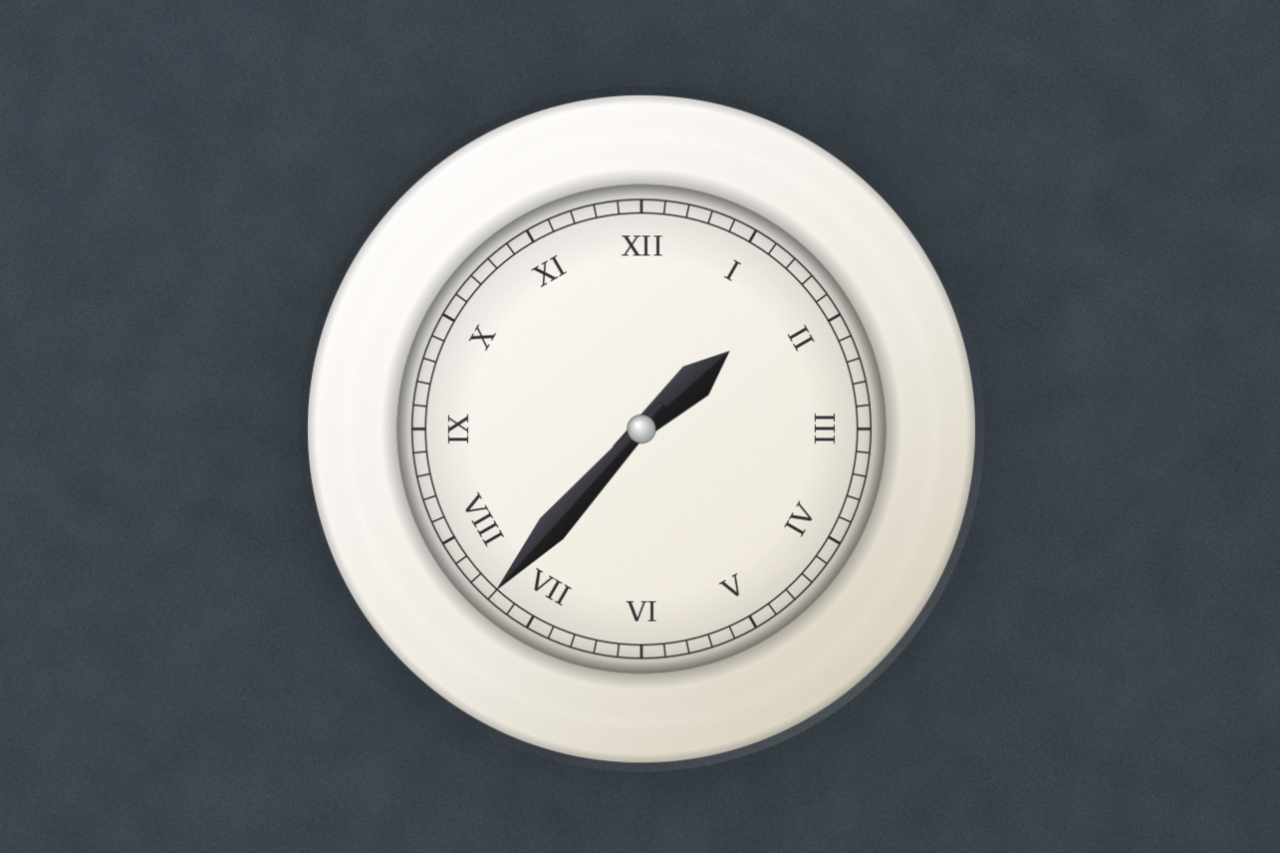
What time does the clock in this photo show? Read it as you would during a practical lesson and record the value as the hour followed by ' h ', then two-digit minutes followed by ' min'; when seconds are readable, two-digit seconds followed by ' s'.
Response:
1 h 37 min
